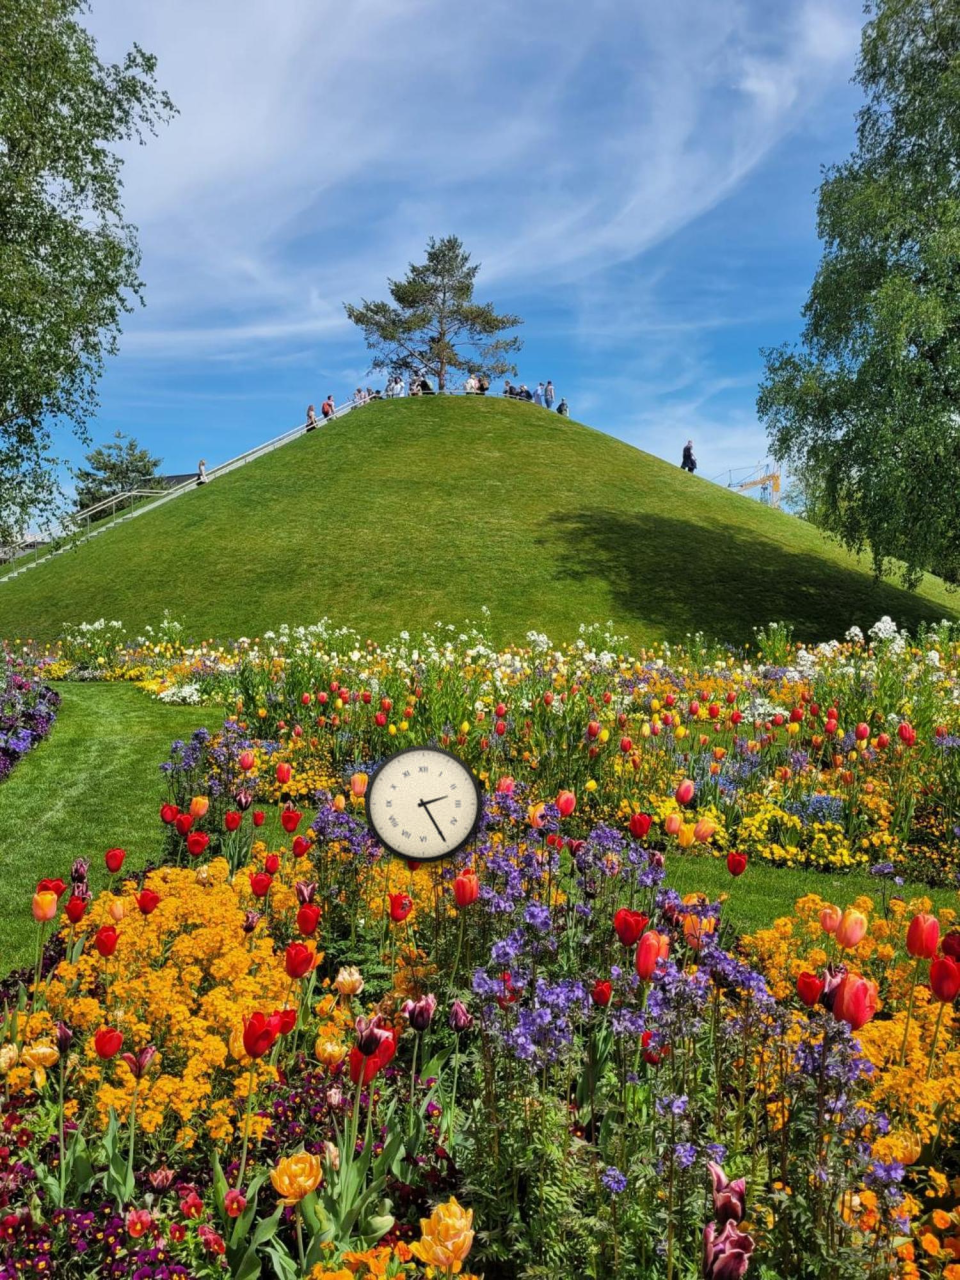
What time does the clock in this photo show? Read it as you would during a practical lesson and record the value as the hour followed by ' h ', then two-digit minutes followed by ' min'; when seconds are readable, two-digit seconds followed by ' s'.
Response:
2 h 25 min
